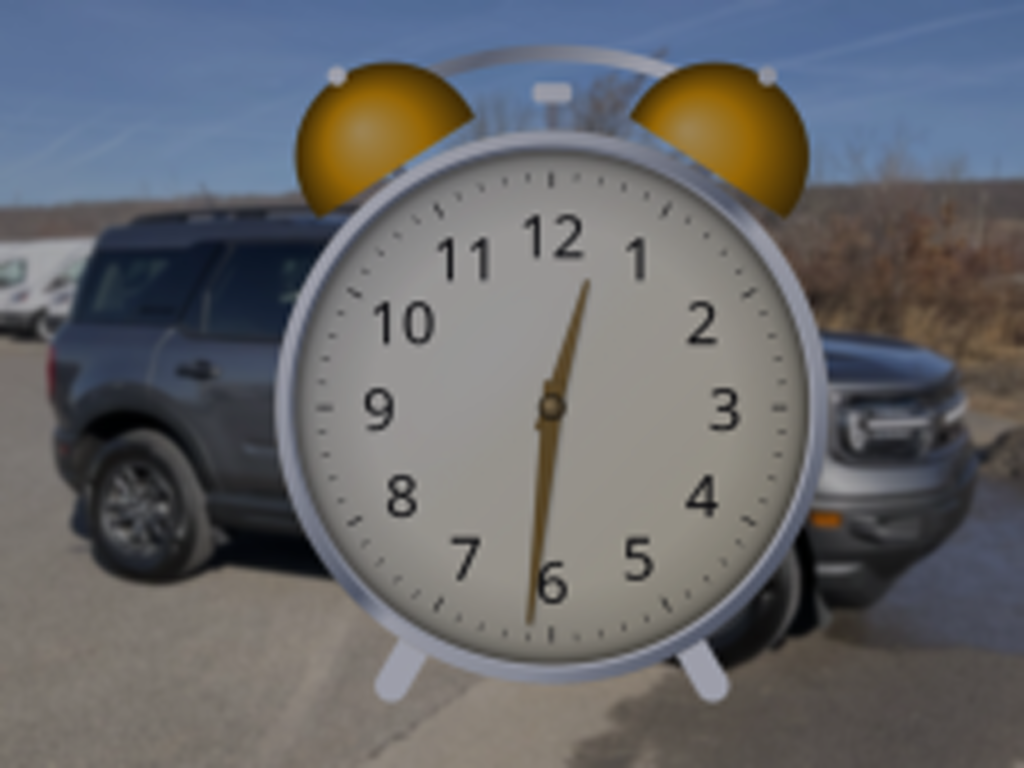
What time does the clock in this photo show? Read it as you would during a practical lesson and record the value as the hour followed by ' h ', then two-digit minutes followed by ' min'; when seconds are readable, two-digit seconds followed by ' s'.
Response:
12 h 31 min
